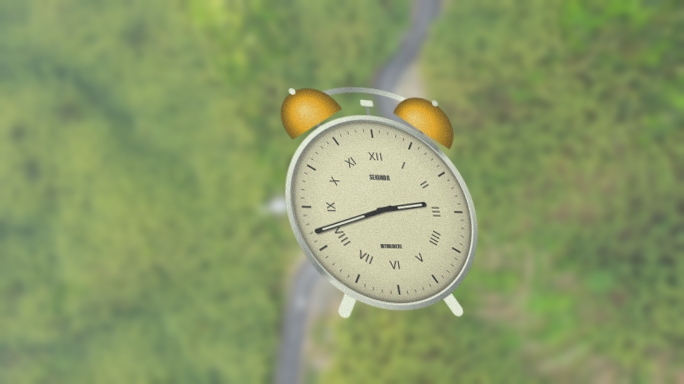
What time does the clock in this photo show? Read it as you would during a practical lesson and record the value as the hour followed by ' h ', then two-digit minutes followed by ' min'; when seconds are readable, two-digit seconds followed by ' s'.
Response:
2 h 42 min
